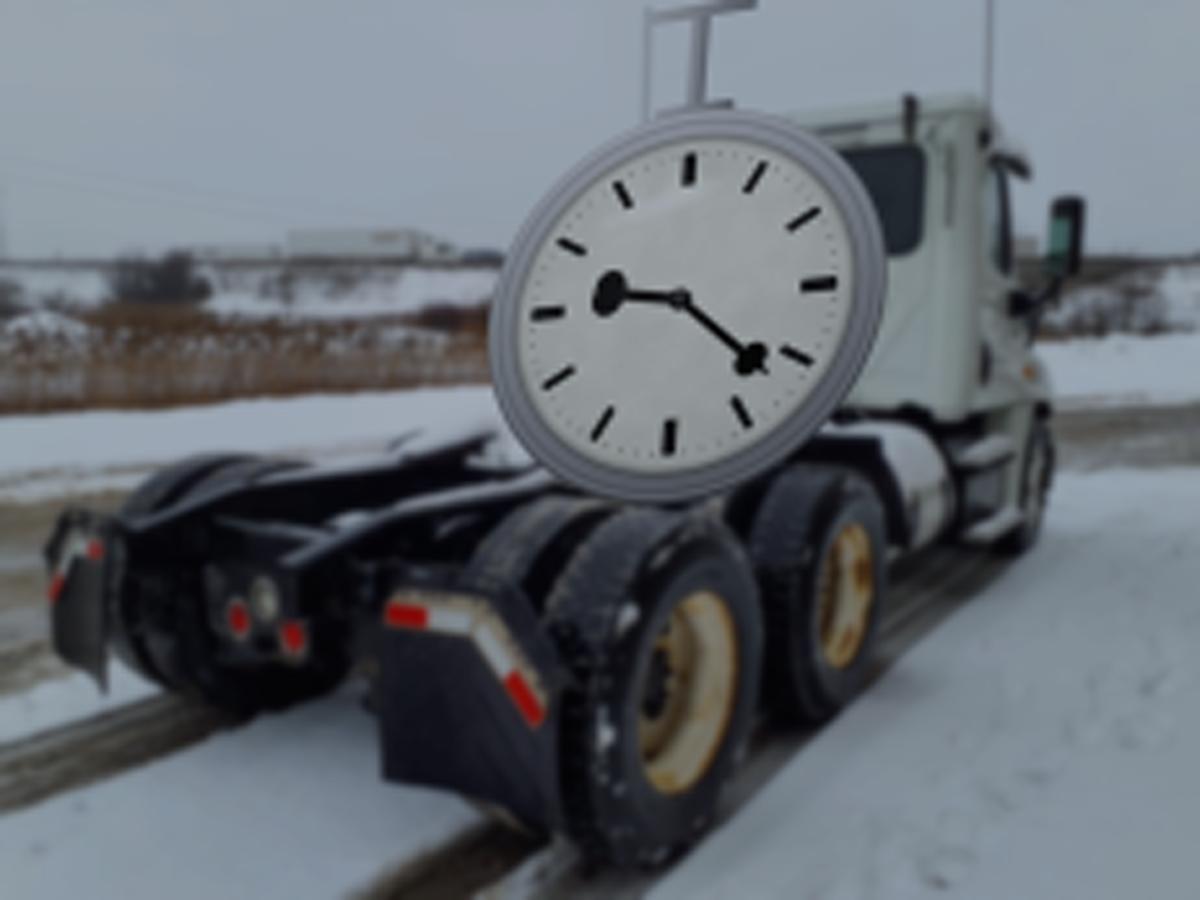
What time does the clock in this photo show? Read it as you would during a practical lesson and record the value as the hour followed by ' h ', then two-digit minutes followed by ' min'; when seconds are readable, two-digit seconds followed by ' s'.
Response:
9 h 22 min
